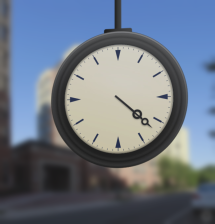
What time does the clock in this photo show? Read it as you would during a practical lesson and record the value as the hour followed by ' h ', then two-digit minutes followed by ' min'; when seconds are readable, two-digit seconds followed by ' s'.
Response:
4 h 22 min
